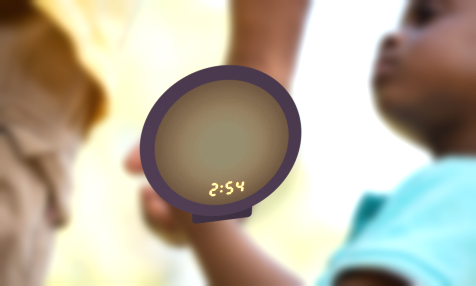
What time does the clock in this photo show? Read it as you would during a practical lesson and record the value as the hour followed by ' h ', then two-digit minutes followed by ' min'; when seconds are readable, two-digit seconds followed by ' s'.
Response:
2 h 54 min
